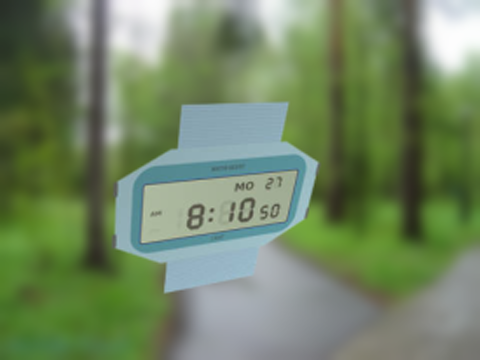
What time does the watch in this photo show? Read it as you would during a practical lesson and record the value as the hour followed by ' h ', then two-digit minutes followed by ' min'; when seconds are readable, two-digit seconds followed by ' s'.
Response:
8 h 10 min 50 s
